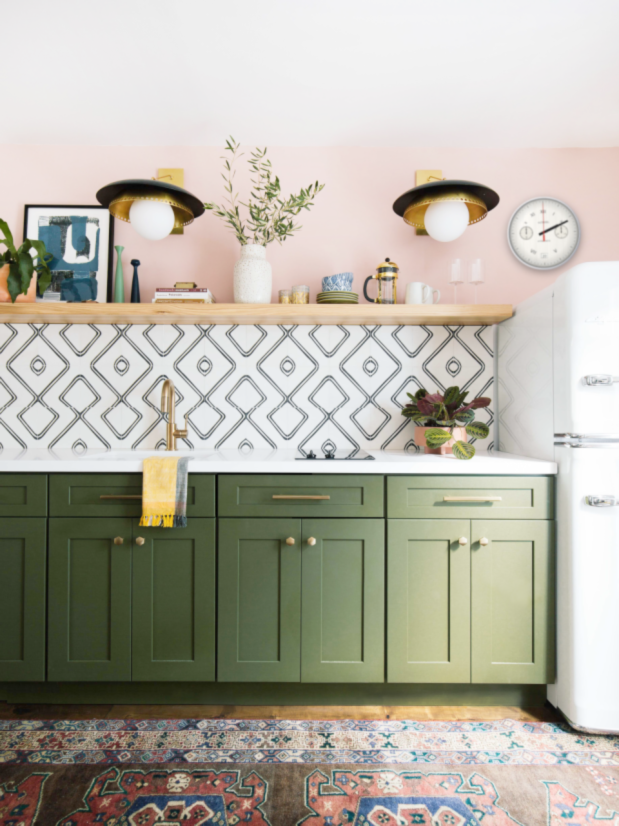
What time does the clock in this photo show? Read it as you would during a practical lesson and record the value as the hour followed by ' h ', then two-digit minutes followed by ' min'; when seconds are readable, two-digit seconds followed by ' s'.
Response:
2 h 11 min
